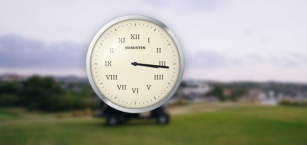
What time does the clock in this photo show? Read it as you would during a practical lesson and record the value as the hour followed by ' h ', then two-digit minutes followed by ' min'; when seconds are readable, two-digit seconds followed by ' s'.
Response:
3 h 16 min
